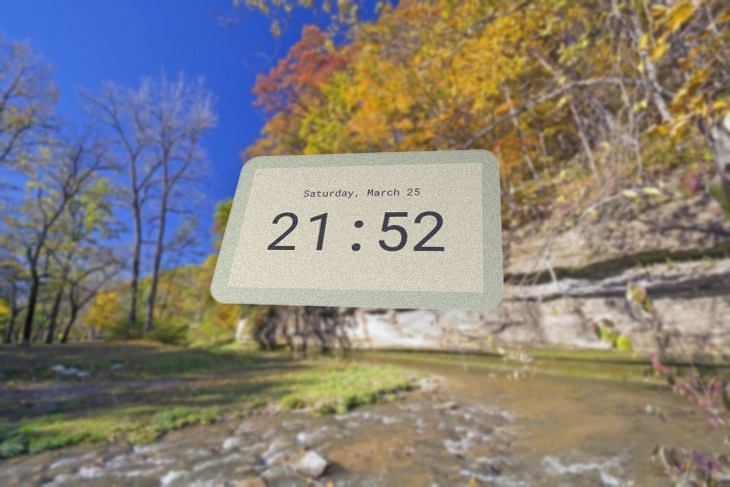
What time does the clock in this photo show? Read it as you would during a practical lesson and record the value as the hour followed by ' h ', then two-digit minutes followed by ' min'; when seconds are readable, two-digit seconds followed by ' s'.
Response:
21 h 52 min
